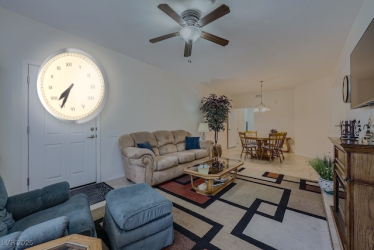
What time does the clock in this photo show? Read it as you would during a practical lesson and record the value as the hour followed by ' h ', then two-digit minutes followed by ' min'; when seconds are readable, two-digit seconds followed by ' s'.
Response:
7 h 35 min
